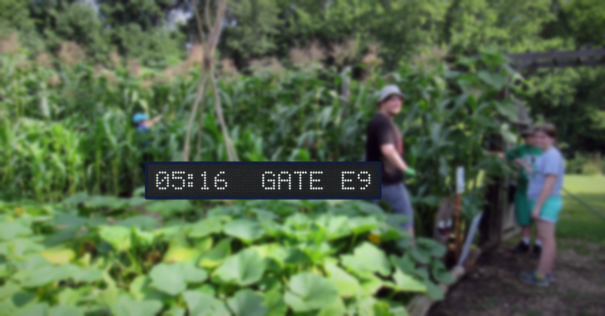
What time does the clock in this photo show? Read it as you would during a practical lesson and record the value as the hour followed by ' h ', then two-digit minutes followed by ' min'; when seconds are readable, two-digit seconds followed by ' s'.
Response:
5 h 16 min
